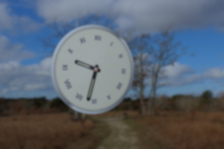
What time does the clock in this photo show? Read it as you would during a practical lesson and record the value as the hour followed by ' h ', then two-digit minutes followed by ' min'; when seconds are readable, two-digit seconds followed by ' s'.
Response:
9 h 32 min
